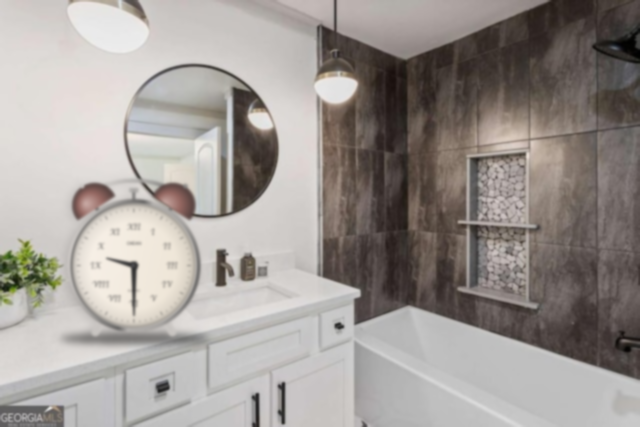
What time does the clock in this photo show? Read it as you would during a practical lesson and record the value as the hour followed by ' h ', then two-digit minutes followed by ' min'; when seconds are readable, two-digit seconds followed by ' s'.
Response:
9 h 30 min
